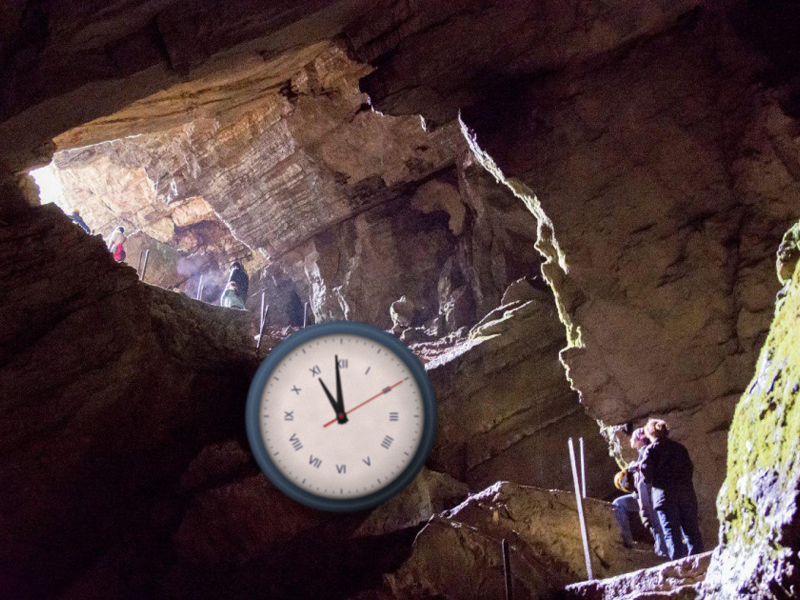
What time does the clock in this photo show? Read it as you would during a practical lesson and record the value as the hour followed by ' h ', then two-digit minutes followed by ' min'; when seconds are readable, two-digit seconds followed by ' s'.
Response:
10 h 59 min 10 s
